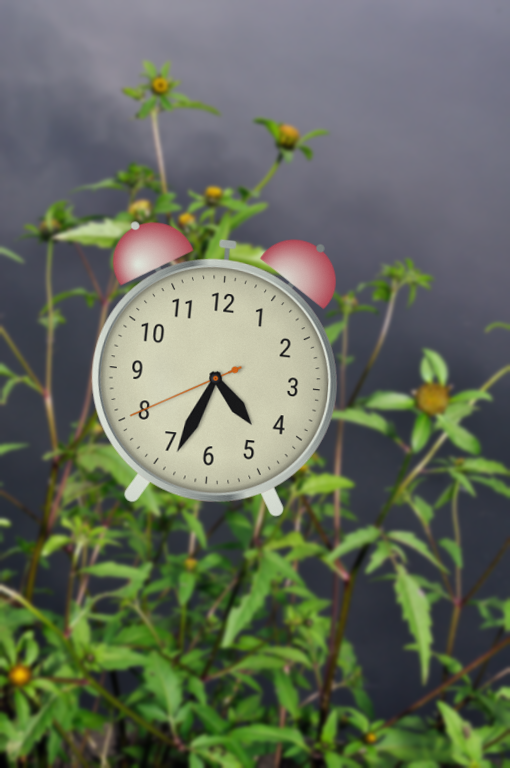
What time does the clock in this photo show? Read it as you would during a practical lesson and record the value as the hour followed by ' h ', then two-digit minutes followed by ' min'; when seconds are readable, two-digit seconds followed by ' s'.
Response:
4 h 33 min 40 s
